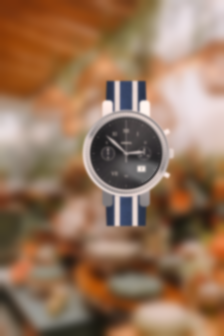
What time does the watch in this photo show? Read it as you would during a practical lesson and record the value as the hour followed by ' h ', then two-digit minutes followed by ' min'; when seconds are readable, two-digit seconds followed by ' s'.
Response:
2 h 52 min
